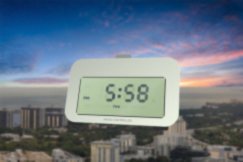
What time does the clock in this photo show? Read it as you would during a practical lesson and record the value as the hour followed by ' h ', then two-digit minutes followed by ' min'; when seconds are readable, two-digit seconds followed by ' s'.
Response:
5 h 58 min
